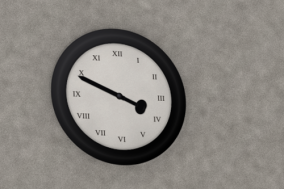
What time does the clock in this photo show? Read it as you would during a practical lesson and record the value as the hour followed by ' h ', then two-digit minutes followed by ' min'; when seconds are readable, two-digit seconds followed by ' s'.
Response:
3 h 49 min
